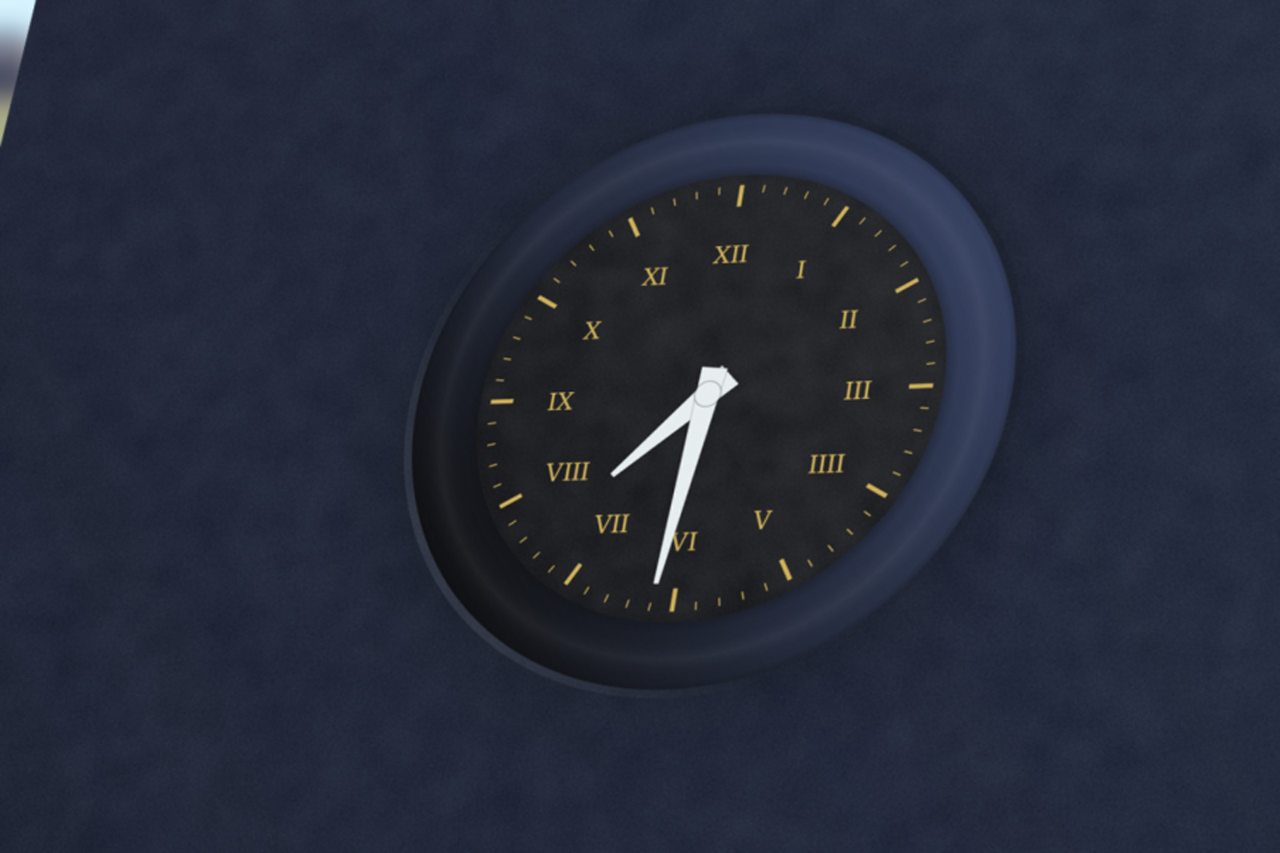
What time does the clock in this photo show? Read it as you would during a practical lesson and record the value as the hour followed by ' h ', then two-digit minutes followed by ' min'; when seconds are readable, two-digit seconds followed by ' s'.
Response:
7 h 31 min
